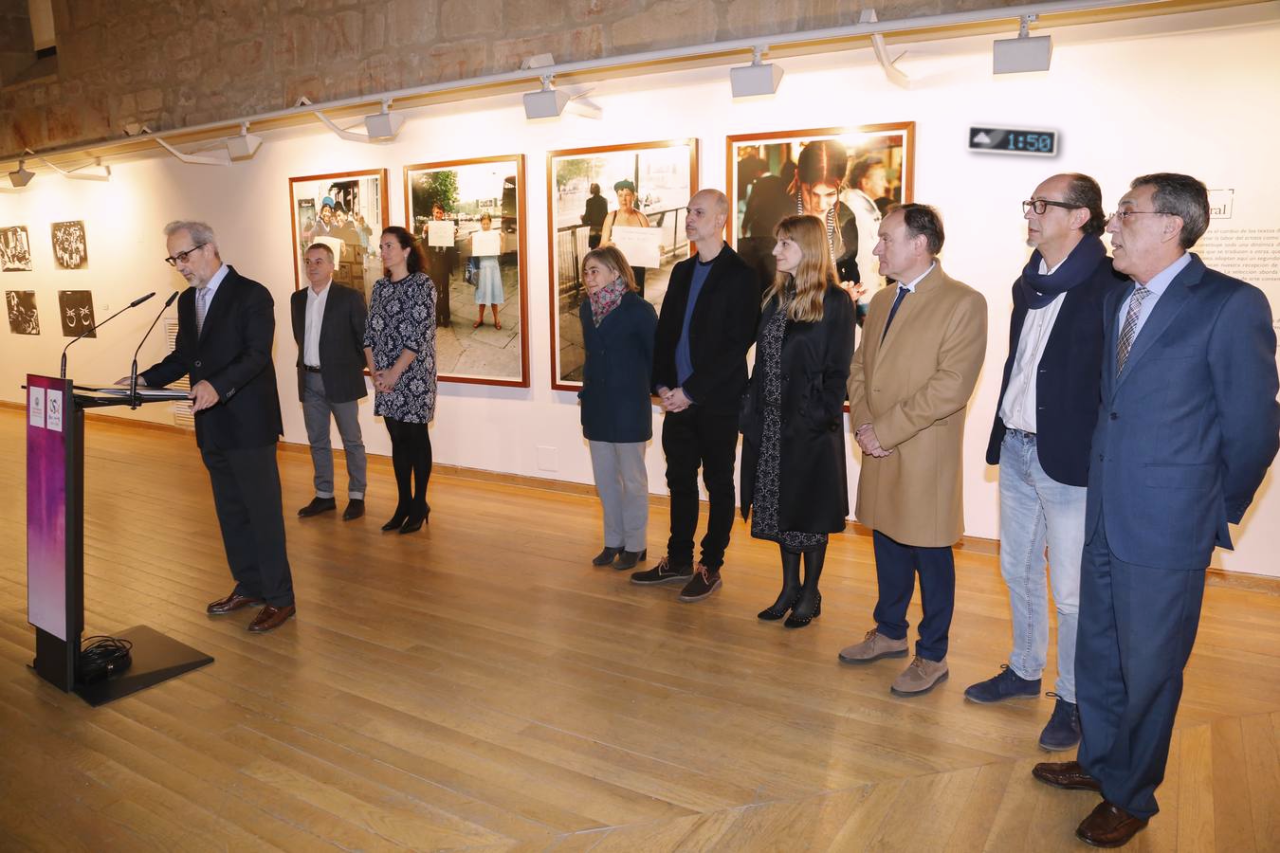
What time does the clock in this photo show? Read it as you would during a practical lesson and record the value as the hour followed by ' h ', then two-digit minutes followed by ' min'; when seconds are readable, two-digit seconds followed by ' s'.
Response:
1 h 50 min
